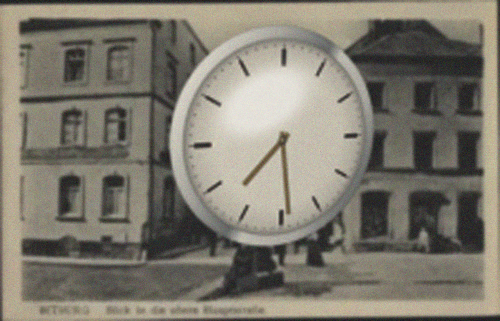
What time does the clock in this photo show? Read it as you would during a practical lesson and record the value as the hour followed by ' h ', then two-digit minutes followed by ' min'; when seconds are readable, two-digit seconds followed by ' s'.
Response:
7 h 29 min
